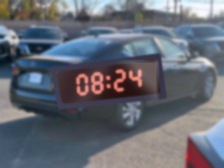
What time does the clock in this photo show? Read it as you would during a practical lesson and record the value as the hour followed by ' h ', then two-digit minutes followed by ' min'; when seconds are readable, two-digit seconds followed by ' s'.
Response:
8 h 24 min
